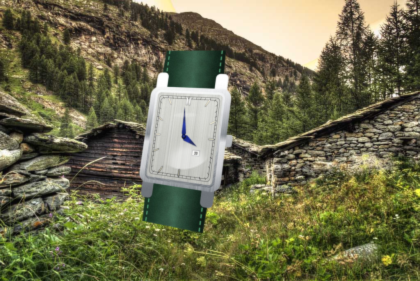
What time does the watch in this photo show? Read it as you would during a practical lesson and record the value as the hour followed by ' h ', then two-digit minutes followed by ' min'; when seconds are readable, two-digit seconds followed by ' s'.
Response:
3 h 59 min
